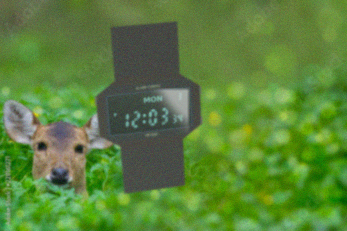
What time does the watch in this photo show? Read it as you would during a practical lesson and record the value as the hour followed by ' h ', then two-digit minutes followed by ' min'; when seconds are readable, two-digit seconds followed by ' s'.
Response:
12 h 03 min
